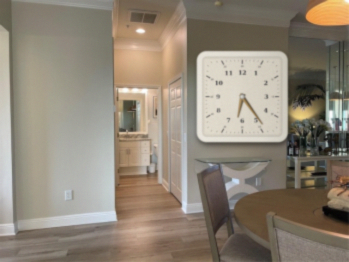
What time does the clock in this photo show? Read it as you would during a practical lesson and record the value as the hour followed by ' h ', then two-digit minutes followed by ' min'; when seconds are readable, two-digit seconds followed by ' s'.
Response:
6 h 24 min
